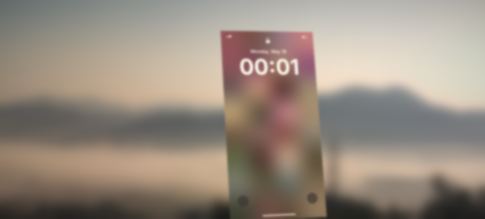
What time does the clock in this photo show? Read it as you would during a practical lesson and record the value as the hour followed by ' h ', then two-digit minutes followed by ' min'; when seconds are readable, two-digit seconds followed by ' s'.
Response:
0 h 01 min
